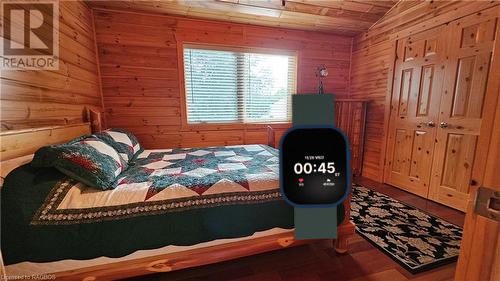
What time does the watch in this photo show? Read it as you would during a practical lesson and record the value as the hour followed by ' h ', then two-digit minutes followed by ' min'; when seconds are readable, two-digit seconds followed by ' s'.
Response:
0 h 45 min
